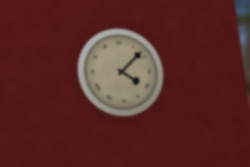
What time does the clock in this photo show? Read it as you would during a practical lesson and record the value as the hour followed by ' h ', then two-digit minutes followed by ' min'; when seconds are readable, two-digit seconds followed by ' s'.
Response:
4 h 08 min
